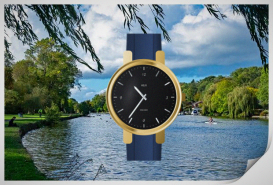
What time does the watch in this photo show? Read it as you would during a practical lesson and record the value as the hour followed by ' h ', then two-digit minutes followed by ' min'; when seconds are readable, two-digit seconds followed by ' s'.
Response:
10 h 36 min
